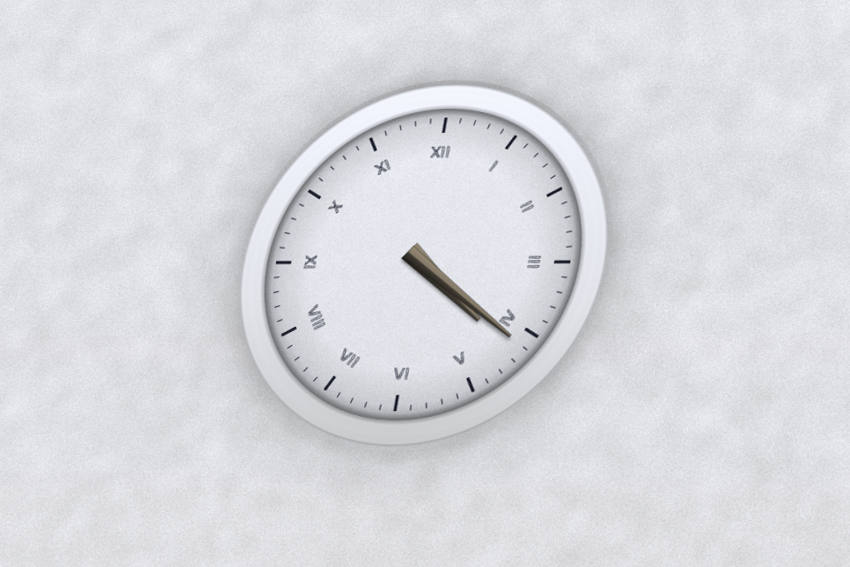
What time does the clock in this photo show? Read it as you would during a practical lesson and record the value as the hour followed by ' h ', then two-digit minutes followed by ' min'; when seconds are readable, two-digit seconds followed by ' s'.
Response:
4 h 21 min
